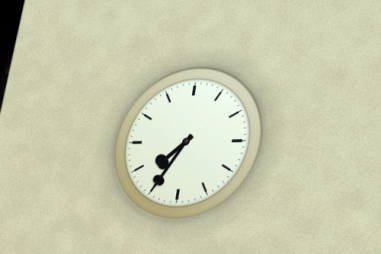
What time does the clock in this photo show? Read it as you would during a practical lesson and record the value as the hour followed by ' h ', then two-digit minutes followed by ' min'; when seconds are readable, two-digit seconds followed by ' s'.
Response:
7 h 35 min
